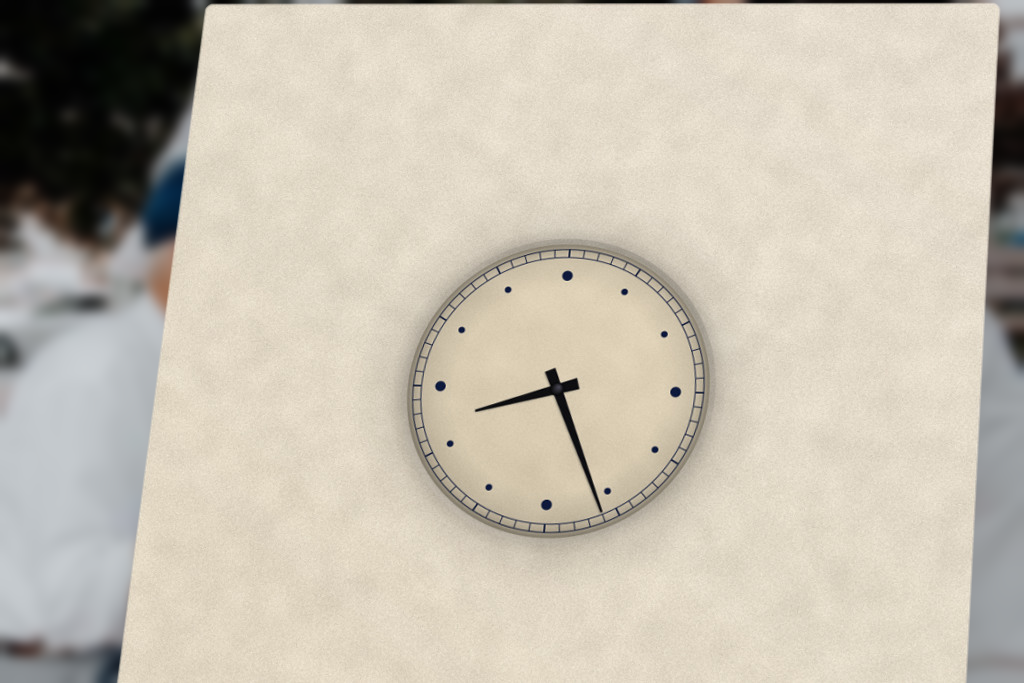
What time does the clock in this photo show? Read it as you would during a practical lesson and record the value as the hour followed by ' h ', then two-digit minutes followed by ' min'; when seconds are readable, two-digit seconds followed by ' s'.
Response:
8 h 26 min
